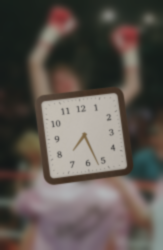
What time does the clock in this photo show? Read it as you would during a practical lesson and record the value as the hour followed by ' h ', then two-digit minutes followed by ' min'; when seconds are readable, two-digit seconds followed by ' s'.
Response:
7 h 27 min
